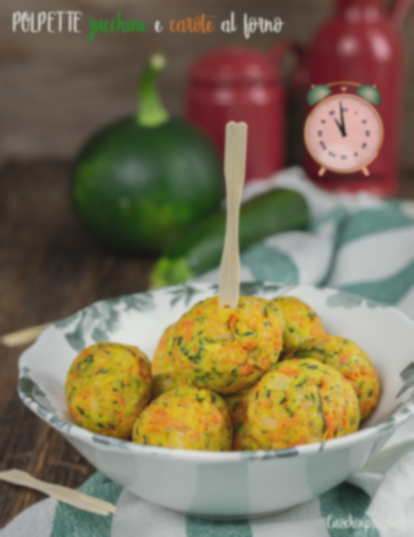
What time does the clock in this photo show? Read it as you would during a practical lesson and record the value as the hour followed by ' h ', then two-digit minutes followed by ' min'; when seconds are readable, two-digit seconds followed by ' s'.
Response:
10 h 59 min
